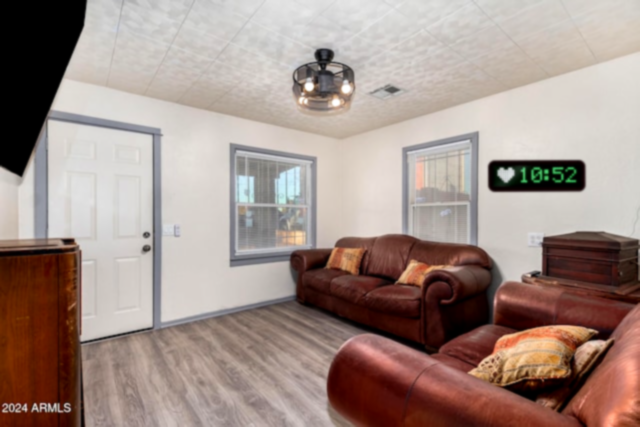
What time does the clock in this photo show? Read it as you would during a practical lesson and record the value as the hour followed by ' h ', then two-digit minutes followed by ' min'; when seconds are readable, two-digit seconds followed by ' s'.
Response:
10 h 52 min
